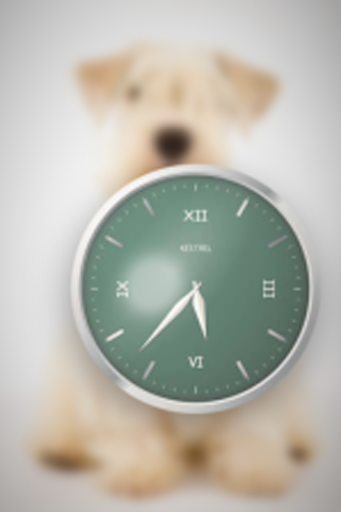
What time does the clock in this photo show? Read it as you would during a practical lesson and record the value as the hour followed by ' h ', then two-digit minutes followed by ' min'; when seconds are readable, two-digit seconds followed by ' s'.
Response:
5 h 37 min
